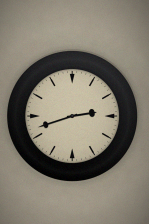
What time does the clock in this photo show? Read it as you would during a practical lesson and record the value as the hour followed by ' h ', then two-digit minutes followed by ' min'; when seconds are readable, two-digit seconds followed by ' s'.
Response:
2 h 42 min
